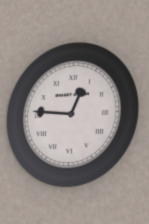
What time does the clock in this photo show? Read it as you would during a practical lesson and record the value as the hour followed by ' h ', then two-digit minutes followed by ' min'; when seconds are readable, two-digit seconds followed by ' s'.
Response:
12 h 46 min
